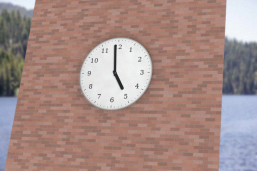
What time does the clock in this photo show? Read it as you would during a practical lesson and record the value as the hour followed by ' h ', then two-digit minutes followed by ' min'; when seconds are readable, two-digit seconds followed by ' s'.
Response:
4 h 59 min
